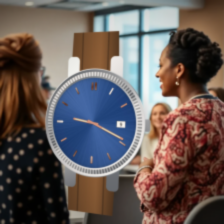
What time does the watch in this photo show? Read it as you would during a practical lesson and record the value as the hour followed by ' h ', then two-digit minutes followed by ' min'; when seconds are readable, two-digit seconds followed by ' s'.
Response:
9 h 19 min
